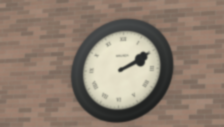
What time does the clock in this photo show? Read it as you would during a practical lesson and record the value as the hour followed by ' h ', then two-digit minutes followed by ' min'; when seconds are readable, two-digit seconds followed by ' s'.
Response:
2 h 10 min
